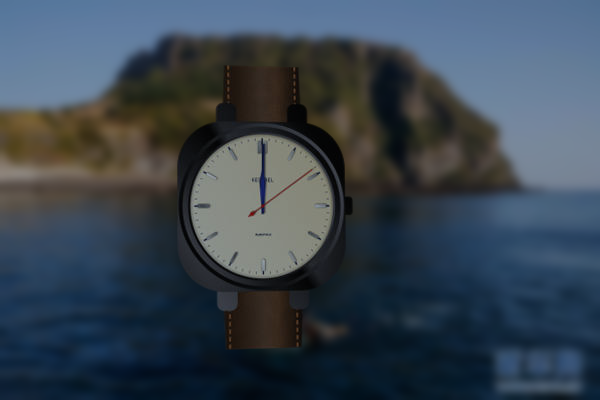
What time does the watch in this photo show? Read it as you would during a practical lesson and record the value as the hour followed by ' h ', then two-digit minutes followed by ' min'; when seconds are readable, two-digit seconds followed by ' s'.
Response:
12 h 00 min 09 s
